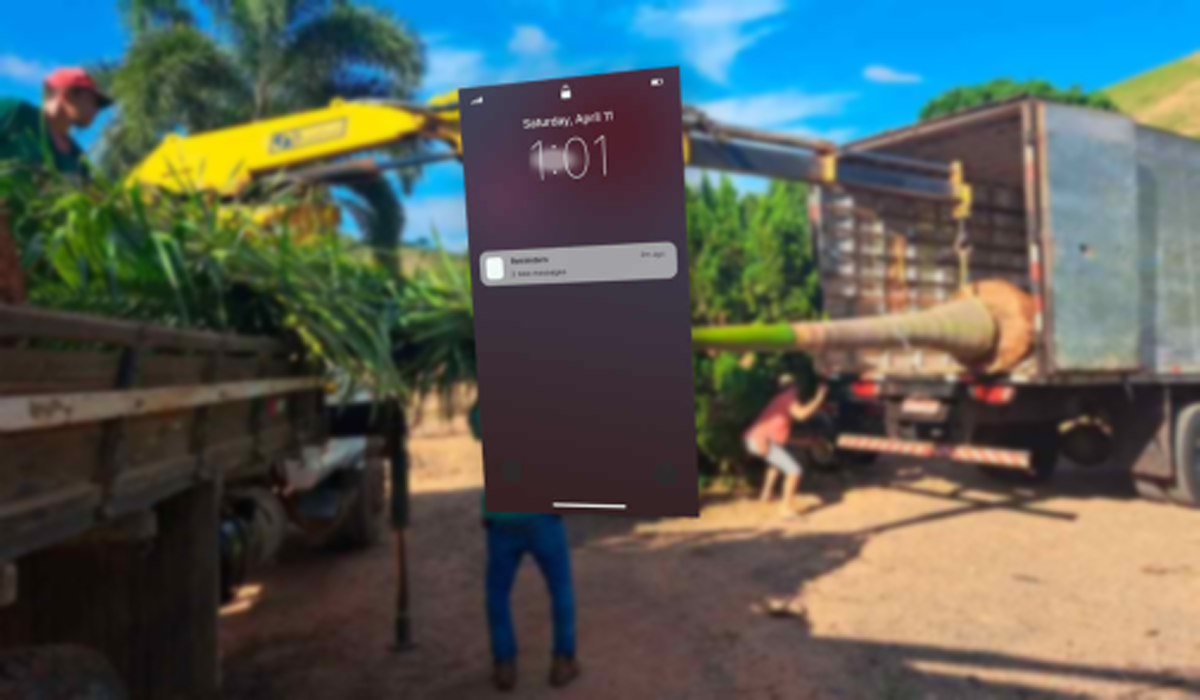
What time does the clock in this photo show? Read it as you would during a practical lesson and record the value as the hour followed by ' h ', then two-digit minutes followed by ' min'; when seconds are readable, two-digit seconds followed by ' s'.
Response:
1 h 01 min
